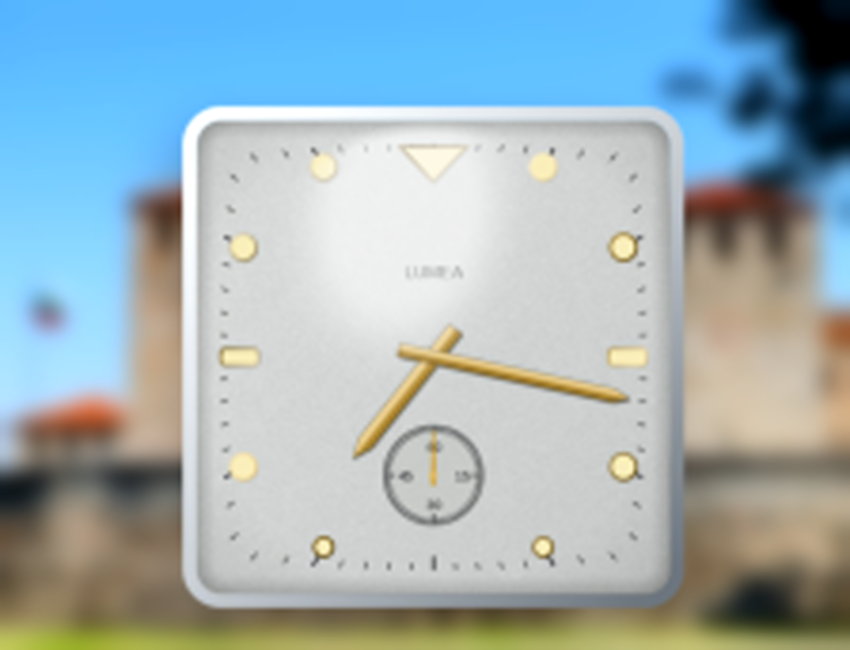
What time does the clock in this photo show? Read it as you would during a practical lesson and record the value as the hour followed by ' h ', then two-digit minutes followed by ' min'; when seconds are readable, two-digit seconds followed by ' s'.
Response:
7 h 17 min
